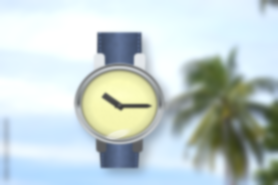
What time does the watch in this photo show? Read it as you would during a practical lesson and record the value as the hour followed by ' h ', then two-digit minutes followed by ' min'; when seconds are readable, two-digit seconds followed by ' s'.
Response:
10 h 15 min
